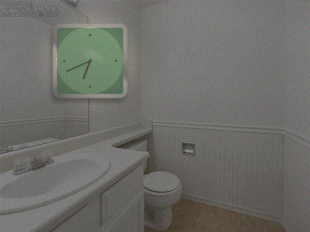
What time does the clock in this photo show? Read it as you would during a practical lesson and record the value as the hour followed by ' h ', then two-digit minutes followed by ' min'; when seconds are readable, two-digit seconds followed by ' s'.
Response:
6 h 41 min
